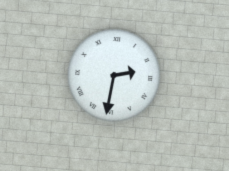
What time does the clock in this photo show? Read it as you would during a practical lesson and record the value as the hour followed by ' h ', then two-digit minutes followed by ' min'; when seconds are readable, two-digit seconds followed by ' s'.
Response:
2 h 31 min
